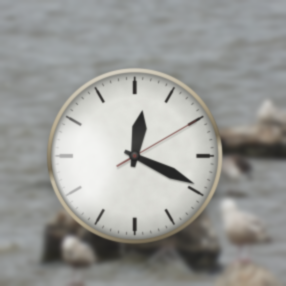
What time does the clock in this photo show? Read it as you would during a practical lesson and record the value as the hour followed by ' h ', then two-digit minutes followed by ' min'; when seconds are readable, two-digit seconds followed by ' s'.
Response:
12 h 19 min 10 s
